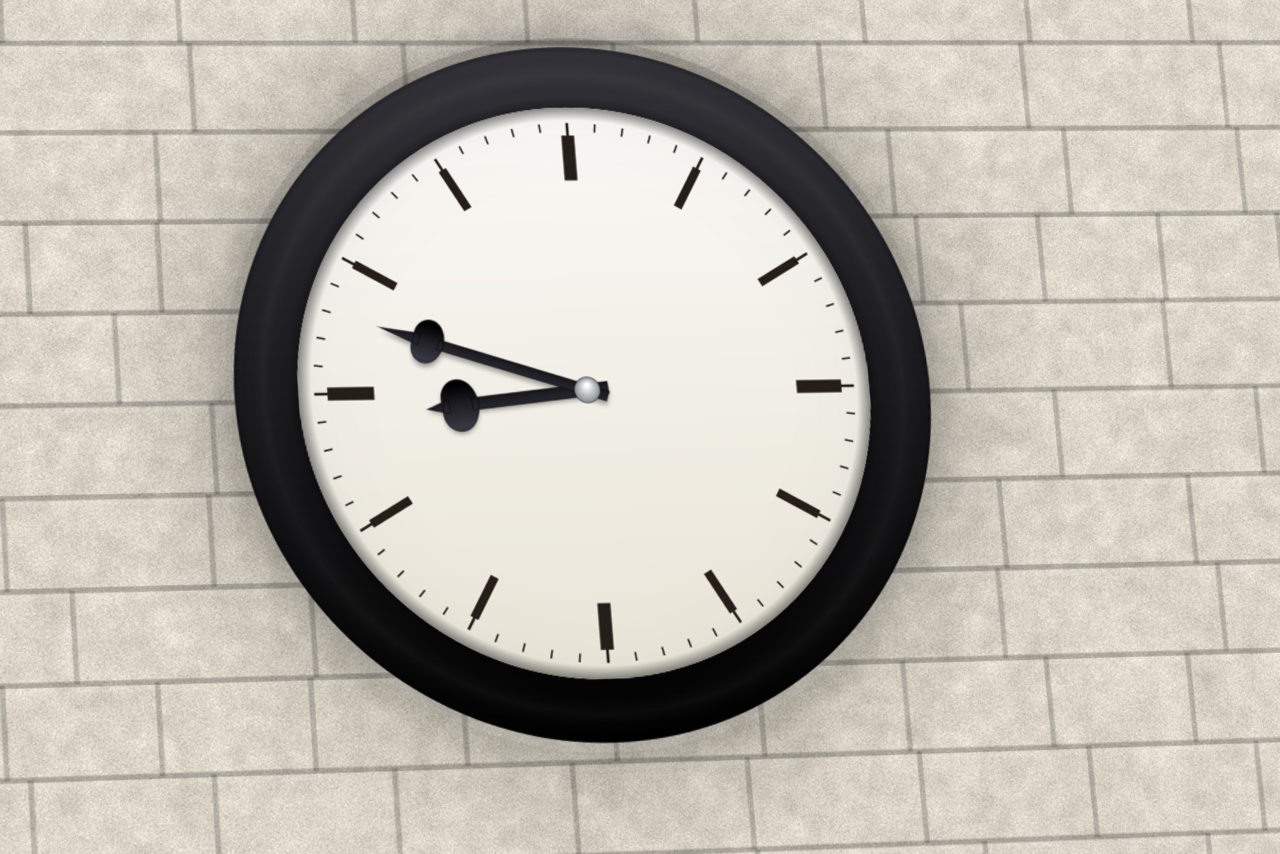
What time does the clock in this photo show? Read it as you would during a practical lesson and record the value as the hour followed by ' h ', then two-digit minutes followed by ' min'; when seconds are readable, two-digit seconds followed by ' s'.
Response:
8 h 48 min
